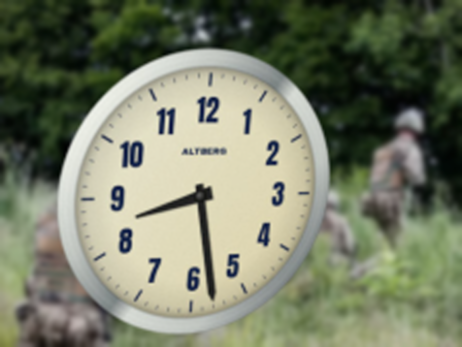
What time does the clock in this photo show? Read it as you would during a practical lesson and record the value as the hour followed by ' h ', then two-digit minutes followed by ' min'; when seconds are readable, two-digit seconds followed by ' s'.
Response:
8 h 28 min
